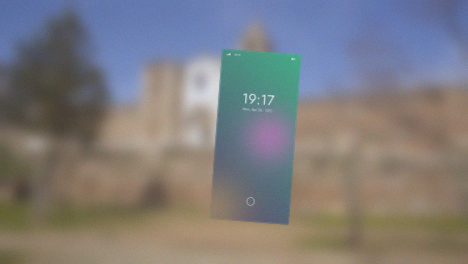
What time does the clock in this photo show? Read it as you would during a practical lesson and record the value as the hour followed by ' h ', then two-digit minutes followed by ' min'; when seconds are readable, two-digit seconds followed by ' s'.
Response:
19 h 17 min
